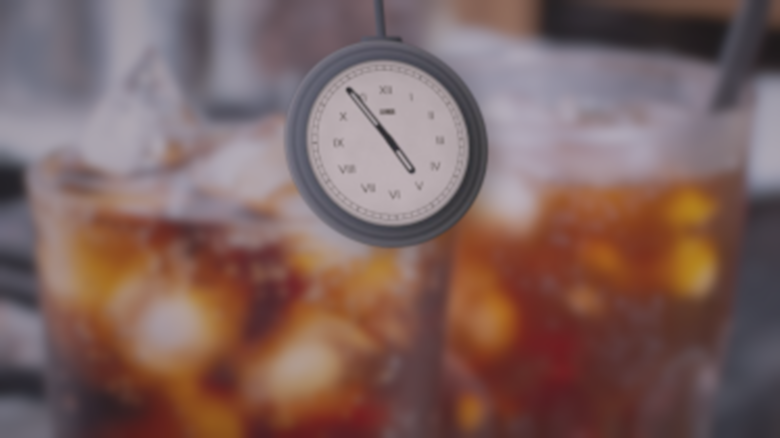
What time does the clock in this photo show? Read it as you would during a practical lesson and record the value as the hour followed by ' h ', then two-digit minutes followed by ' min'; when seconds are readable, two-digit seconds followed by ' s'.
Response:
4 h 54 min
